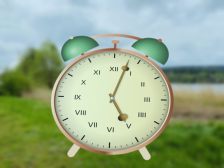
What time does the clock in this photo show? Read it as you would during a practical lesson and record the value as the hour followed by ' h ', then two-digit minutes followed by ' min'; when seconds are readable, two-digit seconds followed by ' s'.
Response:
5 h 03 min
